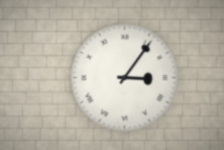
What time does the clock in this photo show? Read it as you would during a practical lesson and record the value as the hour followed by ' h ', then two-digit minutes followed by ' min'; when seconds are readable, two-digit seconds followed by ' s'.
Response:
3 h 06 min
